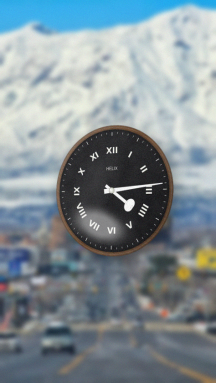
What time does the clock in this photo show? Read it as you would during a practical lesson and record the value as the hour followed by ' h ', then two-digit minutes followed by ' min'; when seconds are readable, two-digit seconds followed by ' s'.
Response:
4 h 14 min
